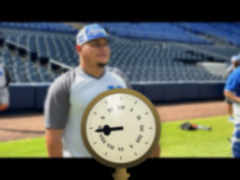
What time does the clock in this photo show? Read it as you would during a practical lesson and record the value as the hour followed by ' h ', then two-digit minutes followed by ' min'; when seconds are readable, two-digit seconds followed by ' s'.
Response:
8 h 44 min
